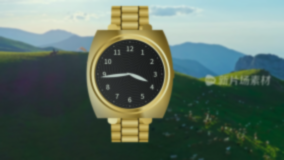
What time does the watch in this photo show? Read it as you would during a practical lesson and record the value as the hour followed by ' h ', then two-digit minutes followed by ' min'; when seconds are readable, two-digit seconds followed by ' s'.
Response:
3 h 44 min
